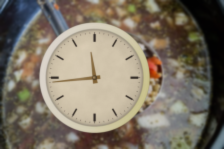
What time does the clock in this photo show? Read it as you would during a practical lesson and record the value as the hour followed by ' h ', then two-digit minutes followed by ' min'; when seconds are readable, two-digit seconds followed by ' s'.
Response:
11 h 44 min
